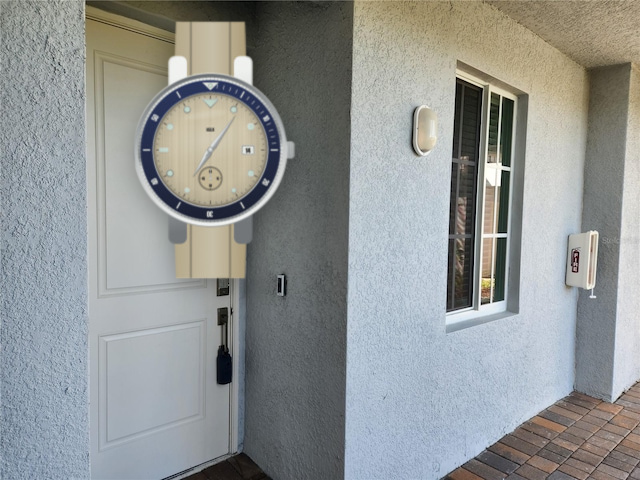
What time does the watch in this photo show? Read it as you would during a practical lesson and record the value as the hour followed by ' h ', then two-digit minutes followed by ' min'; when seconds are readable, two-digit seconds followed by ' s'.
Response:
7 h 06 min
